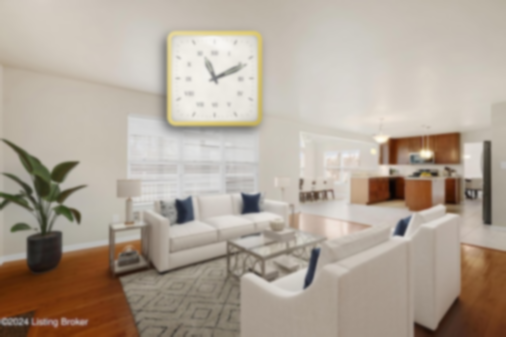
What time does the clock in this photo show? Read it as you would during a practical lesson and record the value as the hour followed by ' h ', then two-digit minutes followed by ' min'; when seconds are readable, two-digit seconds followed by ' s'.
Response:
11 h 11 min
